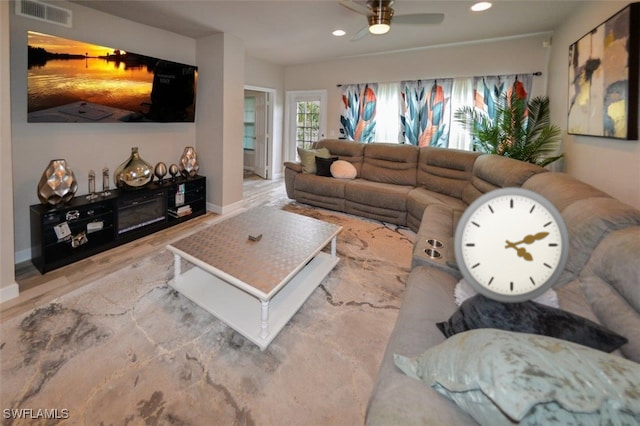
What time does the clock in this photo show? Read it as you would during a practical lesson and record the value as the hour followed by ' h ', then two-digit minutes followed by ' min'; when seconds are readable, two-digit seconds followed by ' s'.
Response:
4 h 12 min
